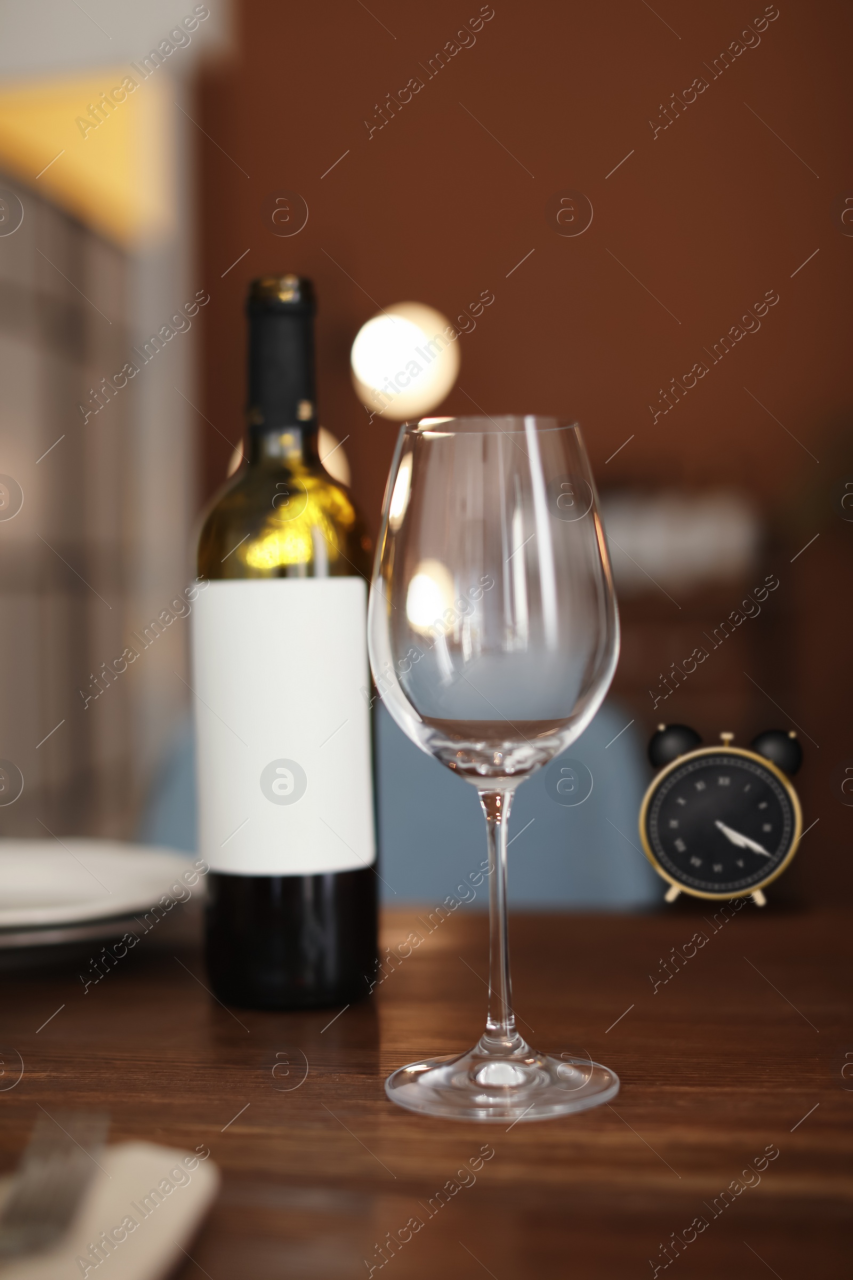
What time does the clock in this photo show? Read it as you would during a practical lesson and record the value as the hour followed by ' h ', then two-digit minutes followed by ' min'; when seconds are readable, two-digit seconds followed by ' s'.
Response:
4 h 20 min
